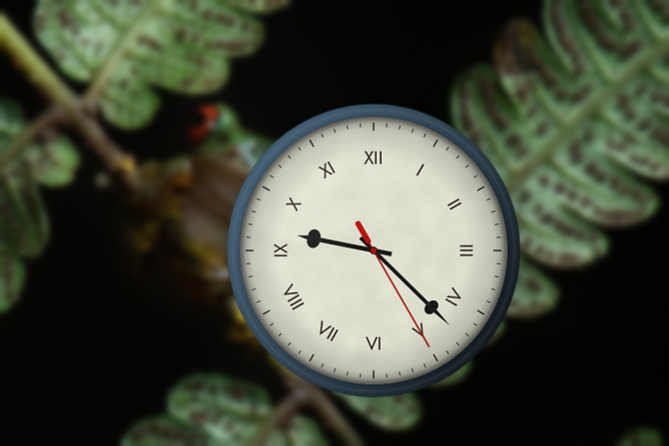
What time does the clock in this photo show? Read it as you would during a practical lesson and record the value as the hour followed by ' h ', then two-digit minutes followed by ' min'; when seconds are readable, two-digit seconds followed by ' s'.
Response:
9 h 22 min 25 s
